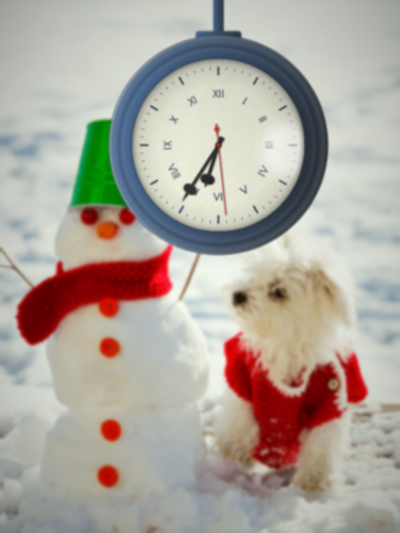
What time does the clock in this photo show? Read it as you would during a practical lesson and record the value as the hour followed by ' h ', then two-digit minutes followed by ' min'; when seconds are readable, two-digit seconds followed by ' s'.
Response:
6 h 35 min 29 s
